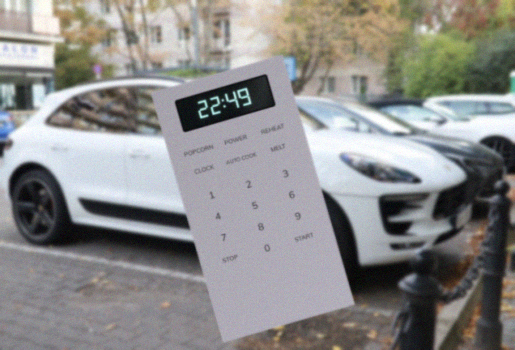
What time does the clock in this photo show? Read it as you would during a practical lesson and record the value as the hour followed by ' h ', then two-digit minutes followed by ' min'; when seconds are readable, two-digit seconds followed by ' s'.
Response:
22 h 49 min
